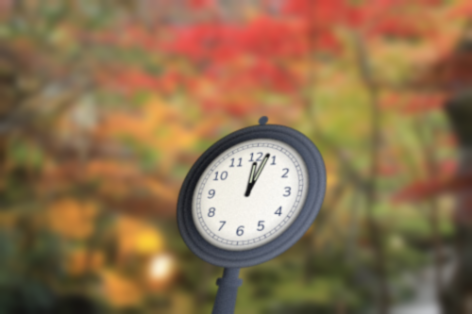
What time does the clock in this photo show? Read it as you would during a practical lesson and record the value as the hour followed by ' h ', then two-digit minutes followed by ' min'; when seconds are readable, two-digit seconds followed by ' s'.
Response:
12 h 03 min
